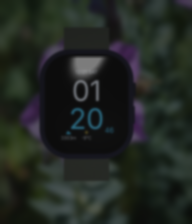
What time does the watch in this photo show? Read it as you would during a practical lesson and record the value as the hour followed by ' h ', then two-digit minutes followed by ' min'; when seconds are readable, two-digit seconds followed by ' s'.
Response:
1 h 20 min
